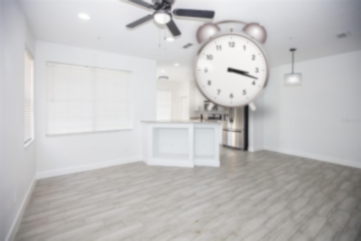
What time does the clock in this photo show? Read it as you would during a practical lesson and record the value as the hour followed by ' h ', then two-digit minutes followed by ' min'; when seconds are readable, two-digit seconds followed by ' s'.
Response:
3 h 18 min
